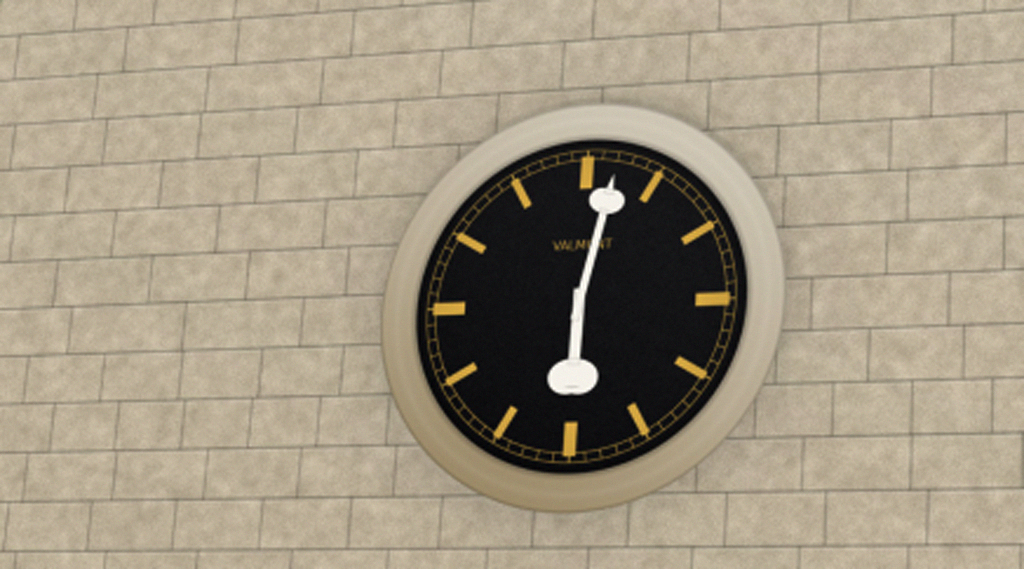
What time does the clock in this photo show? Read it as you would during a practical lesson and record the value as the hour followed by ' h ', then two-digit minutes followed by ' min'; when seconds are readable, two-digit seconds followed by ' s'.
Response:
6 h 02 min
